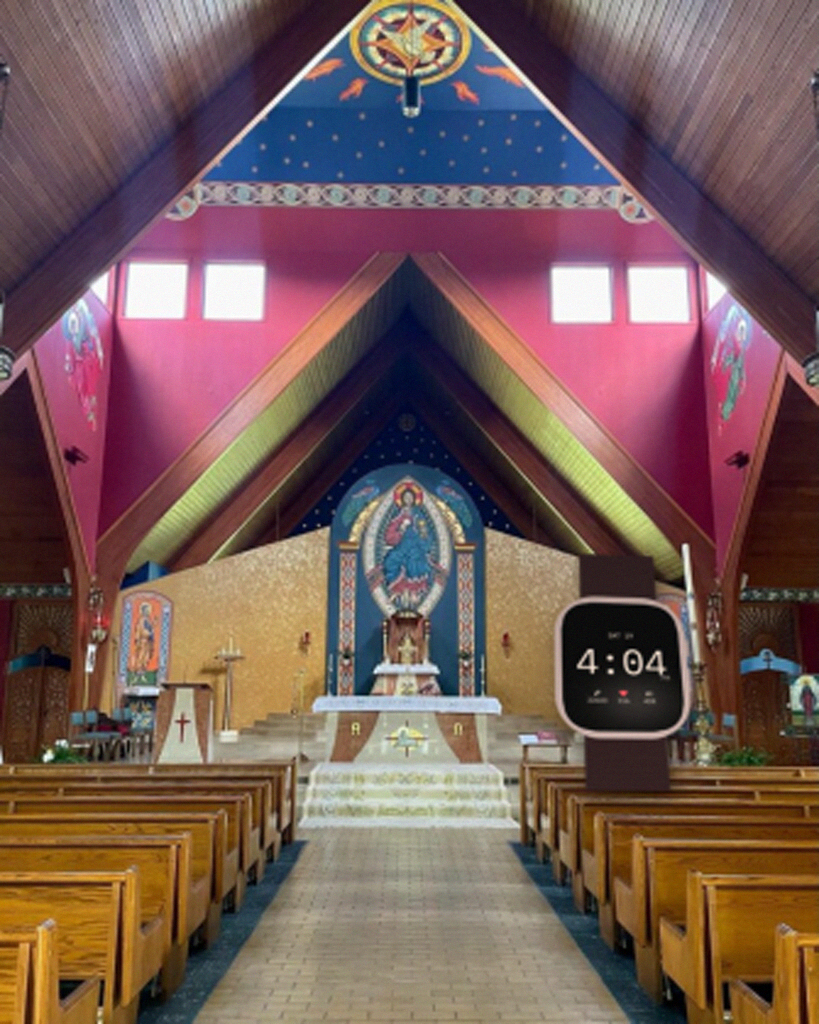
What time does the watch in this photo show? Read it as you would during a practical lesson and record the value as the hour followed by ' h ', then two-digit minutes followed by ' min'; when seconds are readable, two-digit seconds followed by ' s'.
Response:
4 h 04 min
